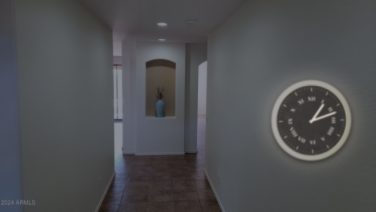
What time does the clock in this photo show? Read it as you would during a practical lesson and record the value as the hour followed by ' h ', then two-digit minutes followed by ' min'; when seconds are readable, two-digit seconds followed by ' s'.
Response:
1 h 12 min
